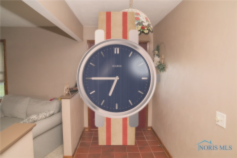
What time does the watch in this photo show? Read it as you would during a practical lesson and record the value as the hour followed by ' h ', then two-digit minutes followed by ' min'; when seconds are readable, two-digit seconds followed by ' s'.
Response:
6 h 45 min
